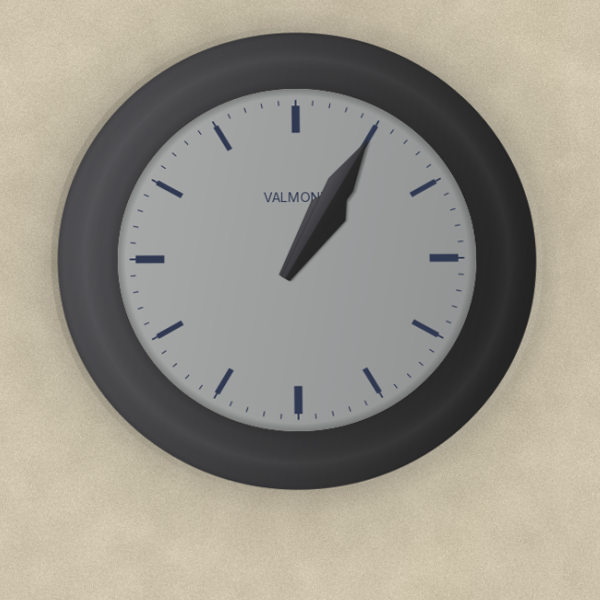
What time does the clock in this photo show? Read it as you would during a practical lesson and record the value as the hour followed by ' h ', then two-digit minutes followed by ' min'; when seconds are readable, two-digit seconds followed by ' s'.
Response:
1 h 05 min
